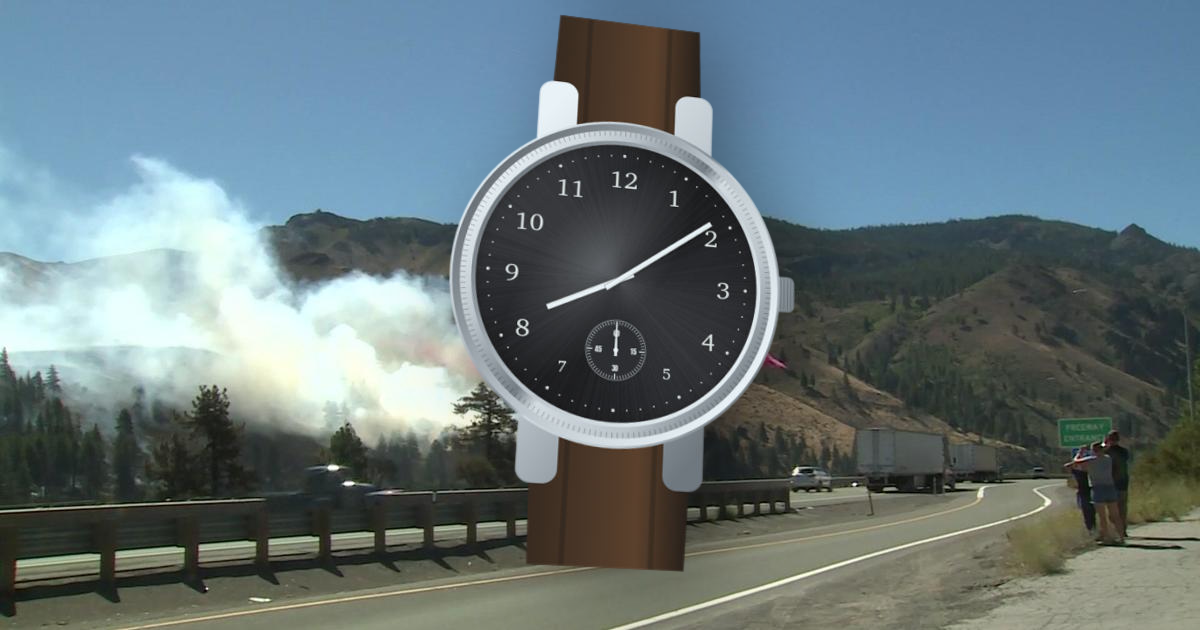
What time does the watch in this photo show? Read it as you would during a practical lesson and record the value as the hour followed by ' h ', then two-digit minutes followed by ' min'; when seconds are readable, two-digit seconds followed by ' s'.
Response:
8 h 09 min
